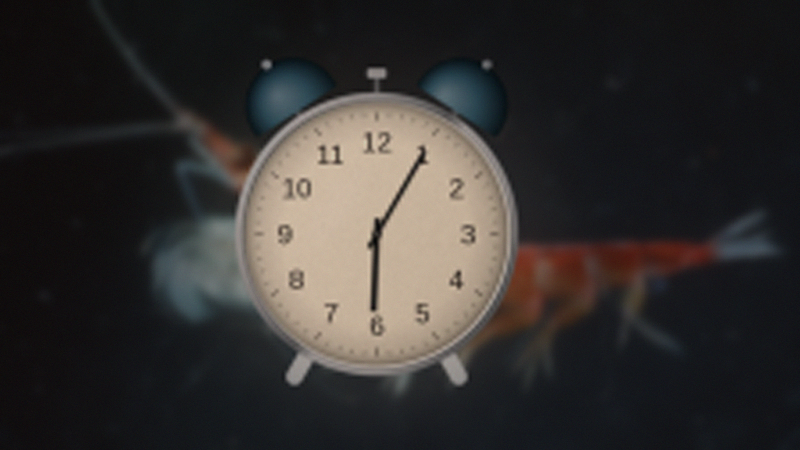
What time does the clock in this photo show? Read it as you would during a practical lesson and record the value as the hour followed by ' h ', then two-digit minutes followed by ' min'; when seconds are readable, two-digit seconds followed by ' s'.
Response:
6 h 05 min
